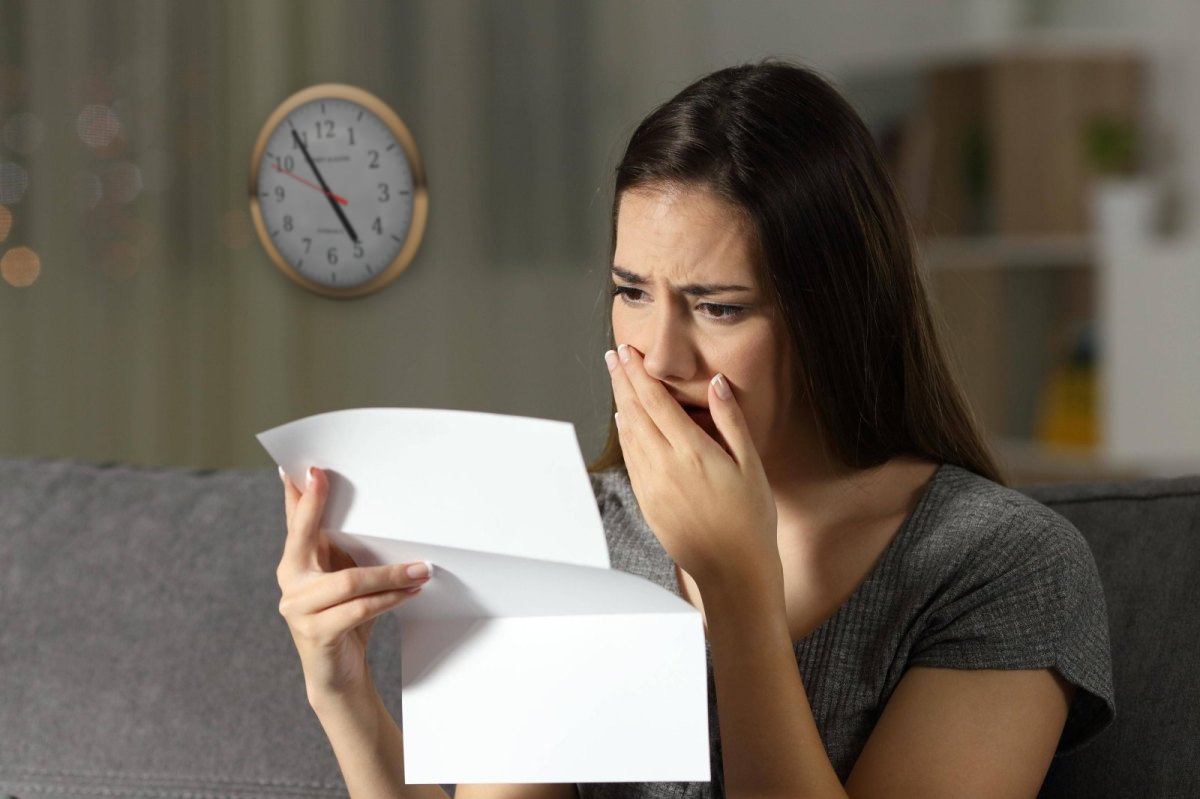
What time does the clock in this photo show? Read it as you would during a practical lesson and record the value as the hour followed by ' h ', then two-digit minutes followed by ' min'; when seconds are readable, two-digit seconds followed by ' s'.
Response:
4 h 54 min 49 s
